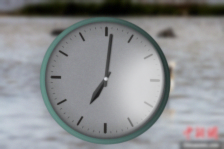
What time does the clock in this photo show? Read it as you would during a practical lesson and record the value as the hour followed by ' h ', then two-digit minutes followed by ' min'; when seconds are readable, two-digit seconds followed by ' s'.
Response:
7 h 01 min
